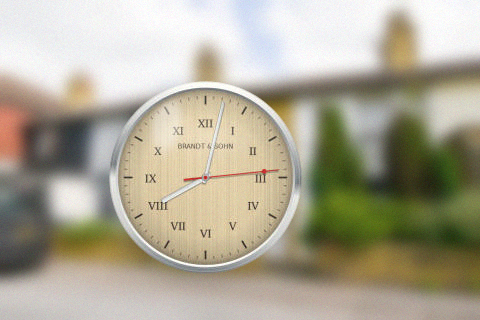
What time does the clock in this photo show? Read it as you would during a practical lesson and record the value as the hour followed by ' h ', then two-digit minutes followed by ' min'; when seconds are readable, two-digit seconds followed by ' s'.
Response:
8 h 02 min 14 s
